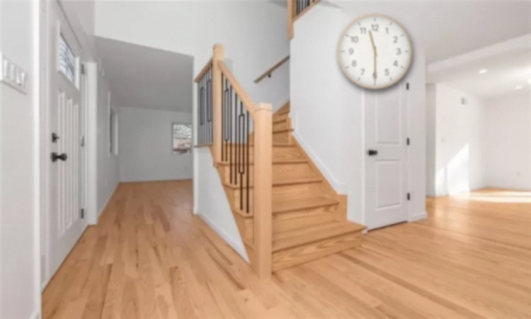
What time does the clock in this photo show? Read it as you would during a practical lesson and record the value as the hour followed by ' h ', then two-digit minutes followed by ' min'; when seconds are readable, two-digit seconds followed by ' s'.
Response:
11 h 30 min
